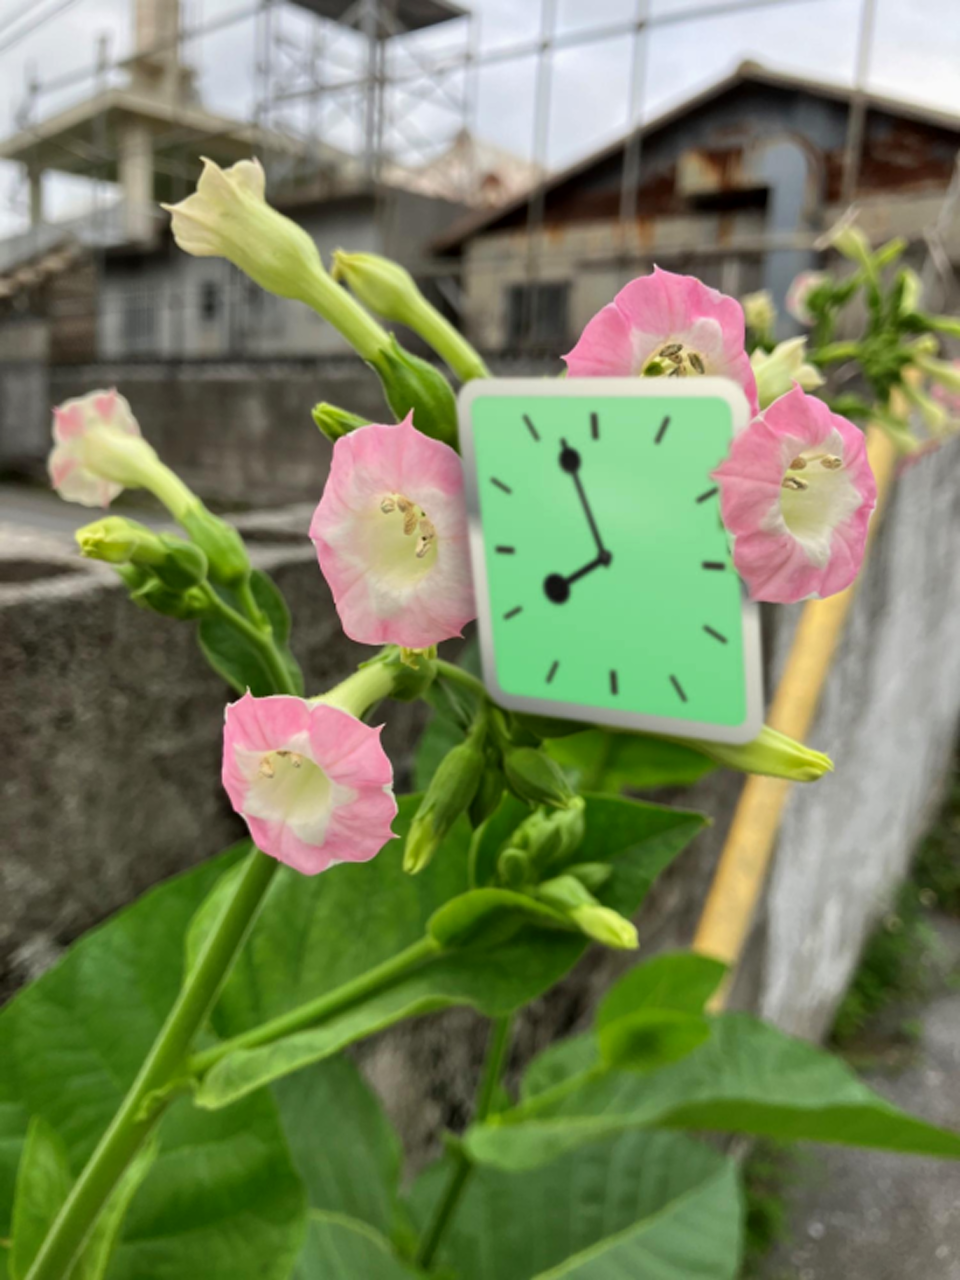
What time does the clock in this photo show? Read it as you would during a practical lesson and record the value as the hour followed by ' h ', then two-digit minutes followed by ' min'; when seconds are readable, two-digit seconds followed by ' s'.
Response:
7 h 57 min
